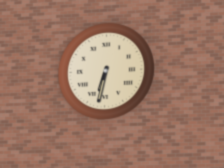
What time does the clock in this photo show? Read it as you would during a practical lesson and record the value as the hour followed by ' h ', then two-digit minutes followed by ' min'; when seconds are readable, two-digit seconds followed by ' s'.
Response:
6 h 32 min
